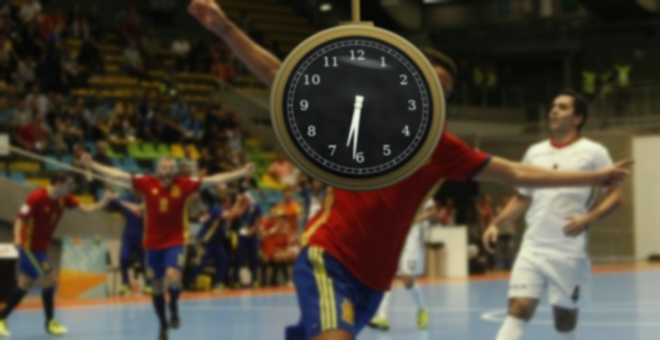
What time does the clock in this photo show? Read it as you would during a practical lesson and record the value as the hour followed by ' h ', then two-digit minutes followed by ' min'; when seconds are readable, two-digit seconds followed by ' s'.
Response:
6 h 31 min
